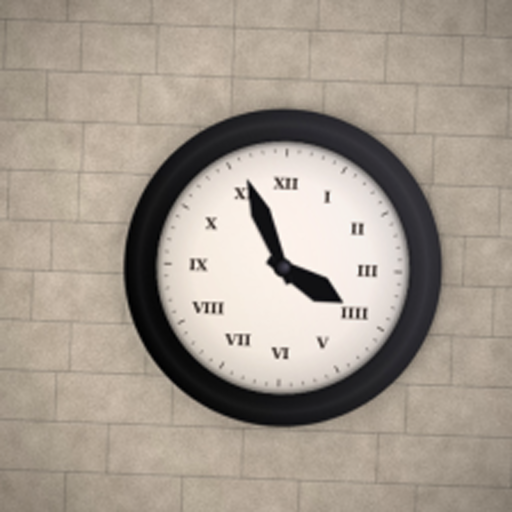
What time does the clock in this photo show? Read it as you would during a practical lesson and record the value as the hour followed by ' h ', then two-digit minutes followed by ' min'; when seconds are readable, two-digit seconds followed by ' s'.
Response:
3 h 56 min
